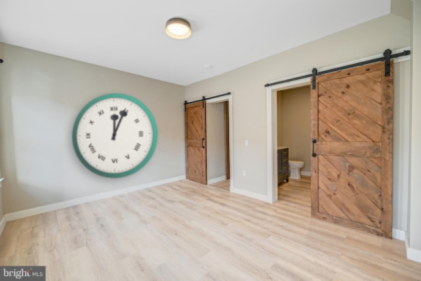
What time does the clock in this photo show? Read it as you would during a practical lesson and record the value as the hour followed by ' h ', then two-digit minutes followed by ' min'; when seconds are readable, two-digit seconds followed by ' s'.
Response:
12 h 04 min
